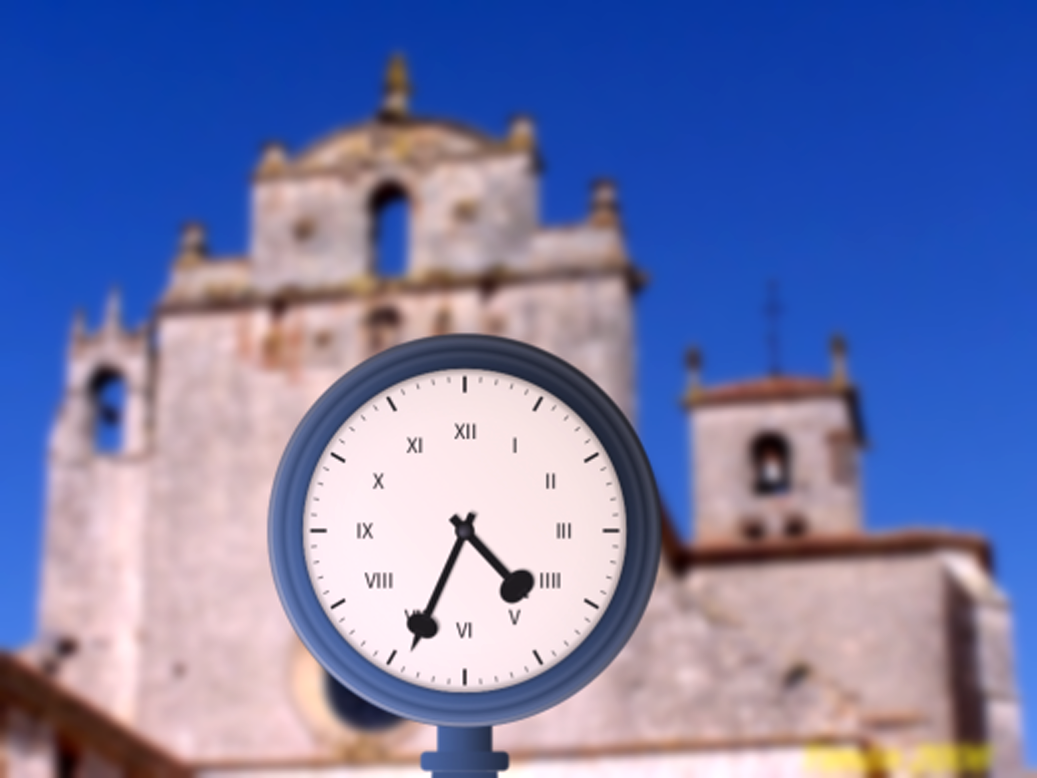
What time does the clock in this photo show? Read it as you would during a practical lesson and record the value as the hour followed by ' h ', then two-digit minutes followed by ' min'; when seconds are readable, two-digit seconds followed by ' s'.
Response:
4 h 34 min
